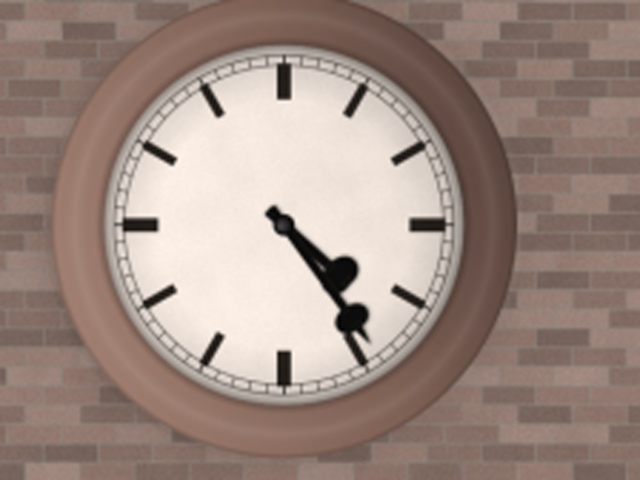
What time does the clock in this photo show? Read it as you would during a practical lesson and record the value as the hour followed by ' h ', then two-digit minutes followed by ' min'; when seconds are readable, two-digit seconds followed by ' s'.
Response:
4 h 24 min
